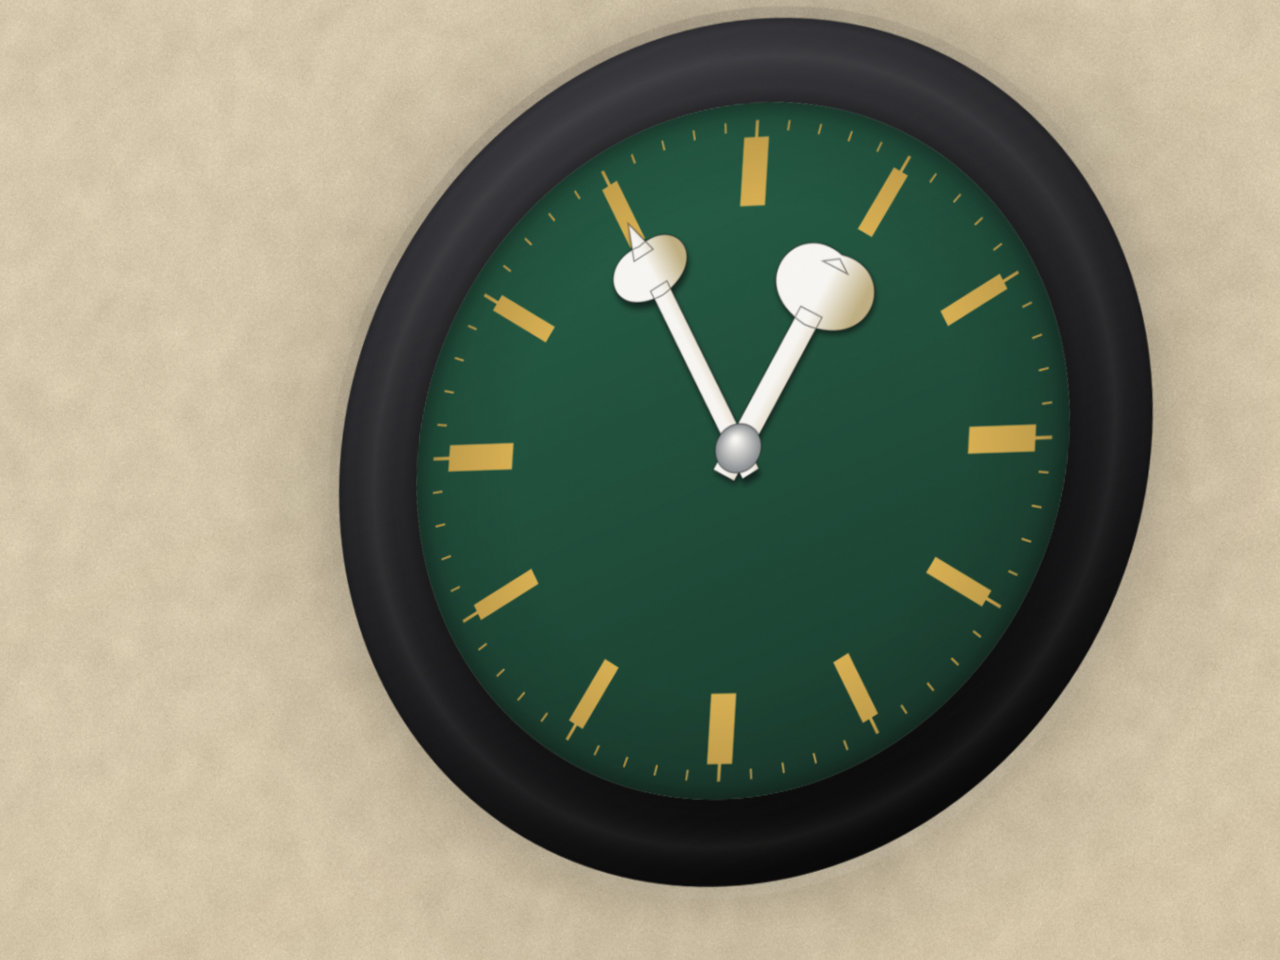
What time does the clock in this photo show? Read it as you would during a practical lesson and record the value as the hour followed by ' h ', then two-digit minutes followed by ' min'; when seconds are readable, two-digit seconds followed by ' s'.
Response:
12 h 55 min
